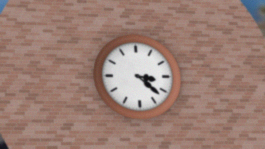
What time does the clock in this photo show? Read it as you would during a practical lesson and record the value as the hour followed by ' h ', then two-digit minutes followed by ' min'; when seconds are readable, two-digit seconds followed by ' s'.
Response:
3 h 22 min
